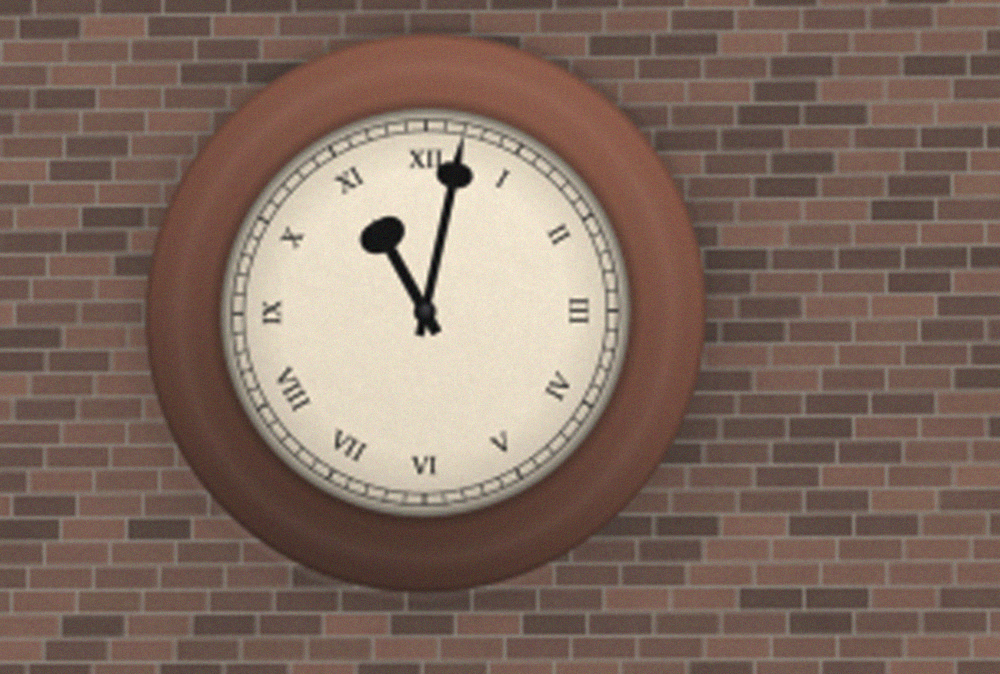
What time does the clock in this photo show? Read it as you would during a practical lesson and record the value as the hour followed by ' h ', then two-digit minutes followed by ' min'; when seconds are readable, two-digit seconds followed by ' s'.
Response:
11 h 02 min
